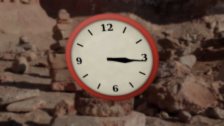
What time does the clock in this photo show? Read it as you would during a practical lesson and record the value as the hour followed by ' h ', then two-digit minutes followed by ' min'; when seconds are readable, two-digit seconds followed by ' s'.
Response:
3 h 16 min
